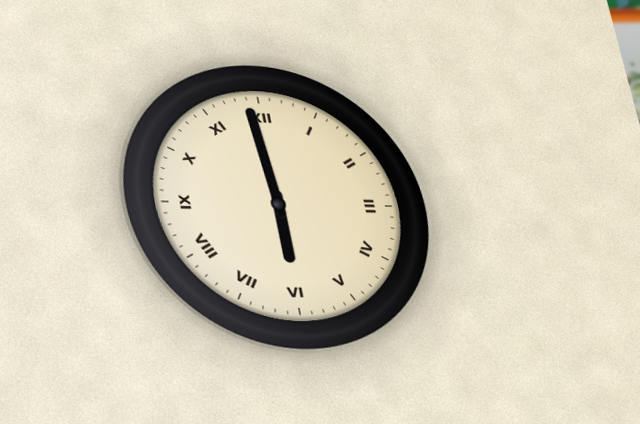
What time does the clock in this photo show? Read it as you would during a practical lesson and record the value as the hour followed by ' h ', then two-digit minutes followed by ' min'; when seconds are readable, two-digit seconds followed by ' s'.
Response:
5 h 59 min
